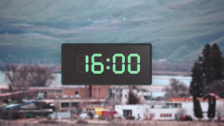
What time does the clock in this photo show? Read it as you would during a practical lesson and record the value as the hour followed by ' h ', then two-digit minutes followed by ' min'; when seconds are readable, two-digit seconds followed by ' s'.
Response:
16 h 00 min
